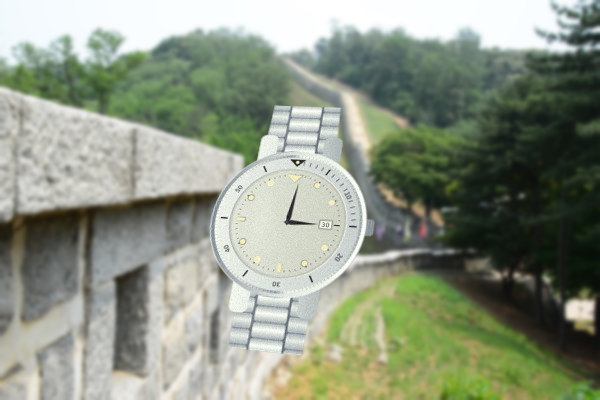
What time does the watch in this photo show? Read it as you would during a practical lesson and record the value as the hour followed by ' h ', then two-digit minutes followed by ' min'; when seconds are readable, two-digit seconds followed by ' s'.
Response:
3 h 01 min
